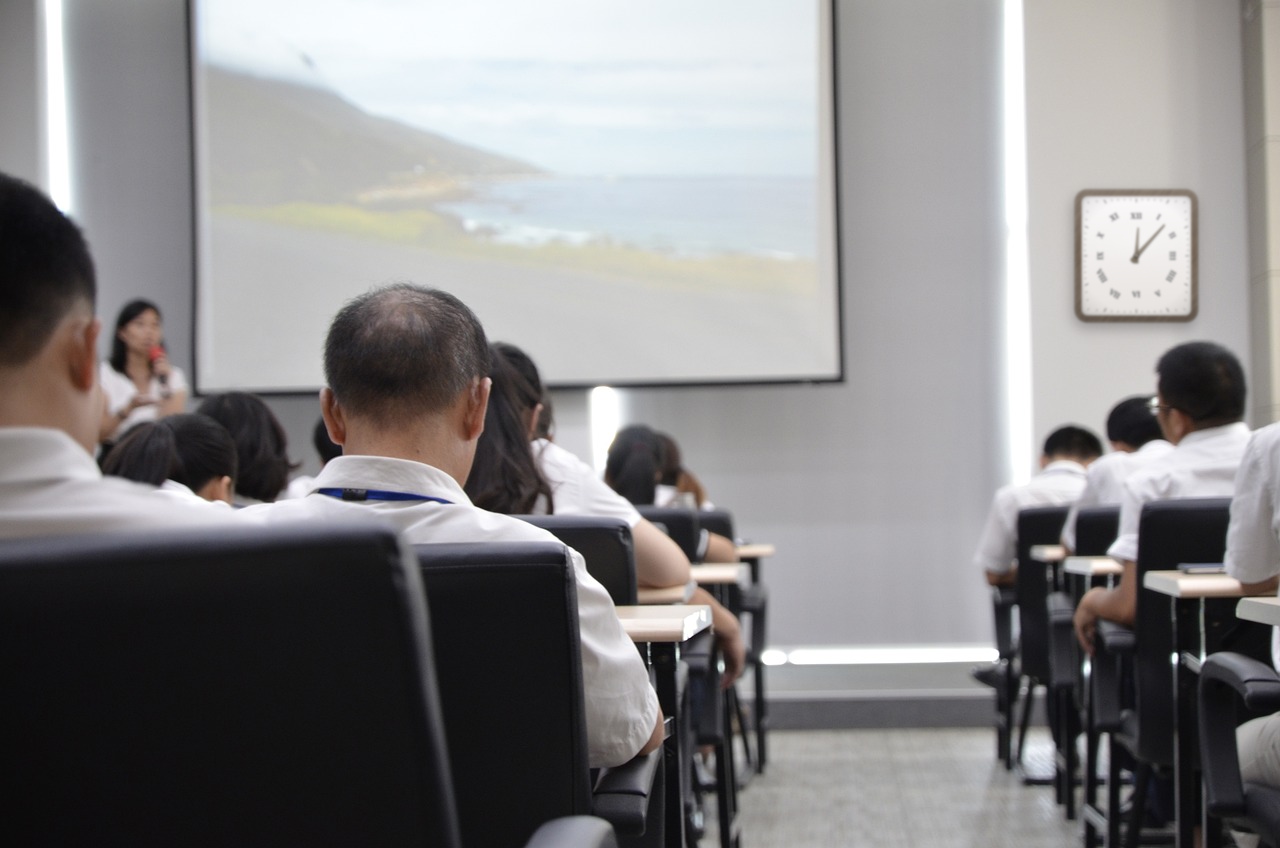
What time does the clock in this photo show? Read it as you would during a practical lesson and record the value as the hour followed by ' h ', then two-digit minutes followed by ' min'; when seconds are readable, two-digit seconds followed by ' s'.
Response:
12 h 07 min
